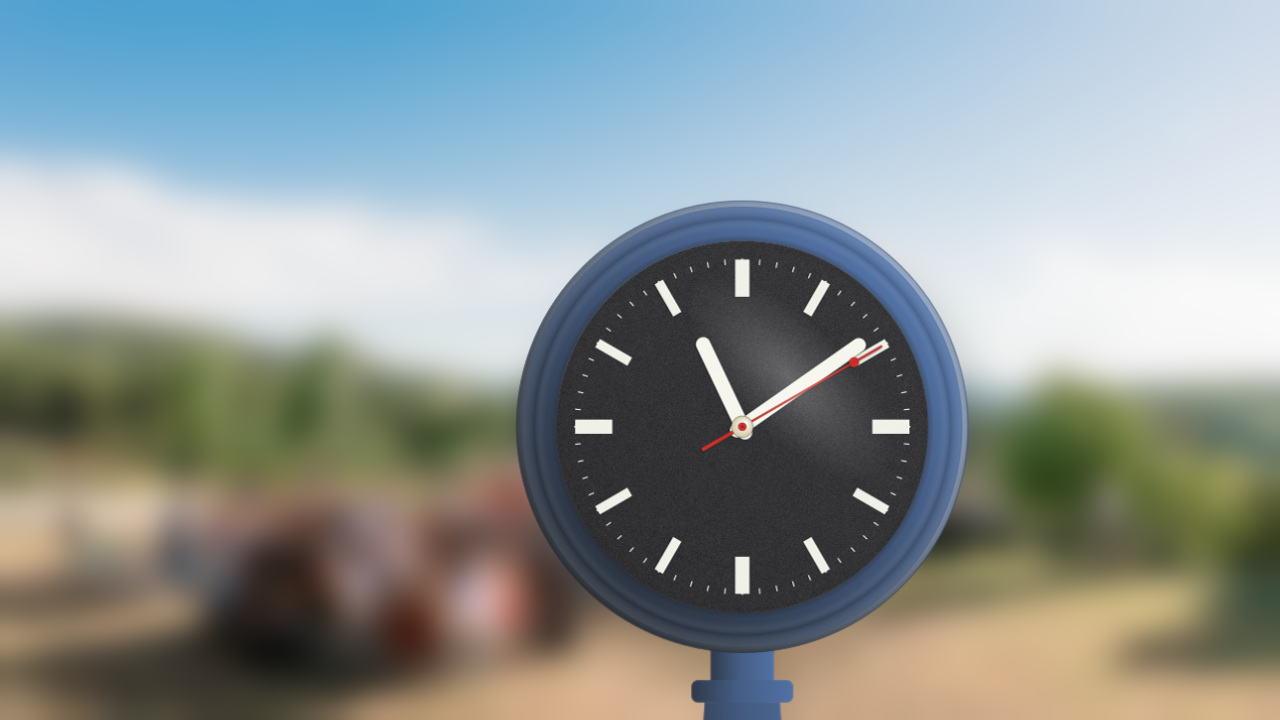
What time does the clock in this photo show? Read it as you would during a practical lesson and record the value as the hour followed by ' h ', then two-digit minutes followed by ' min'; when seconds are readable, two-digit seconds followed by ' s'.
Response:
11 h 09 min 10 s
